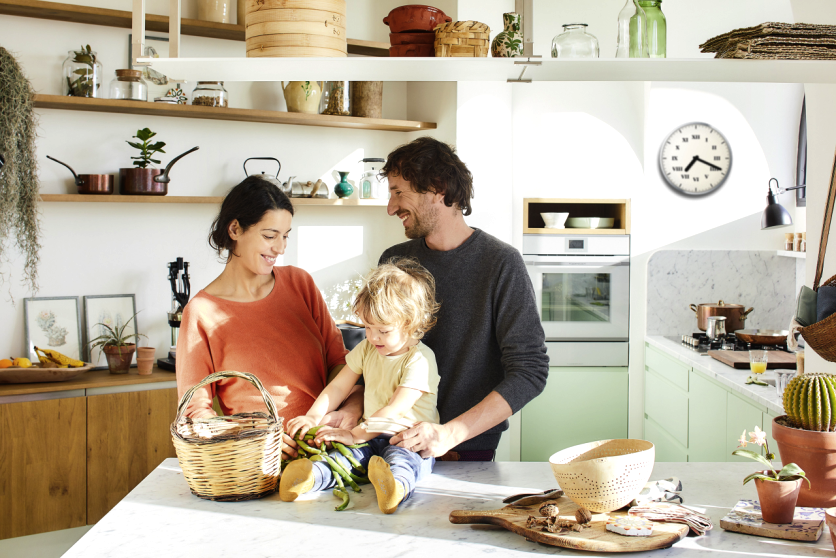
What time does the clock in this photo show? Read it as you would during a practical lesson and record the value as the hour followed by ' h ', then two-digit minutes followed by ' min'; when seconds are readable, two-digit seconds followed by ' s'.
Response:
7 h 19 min
